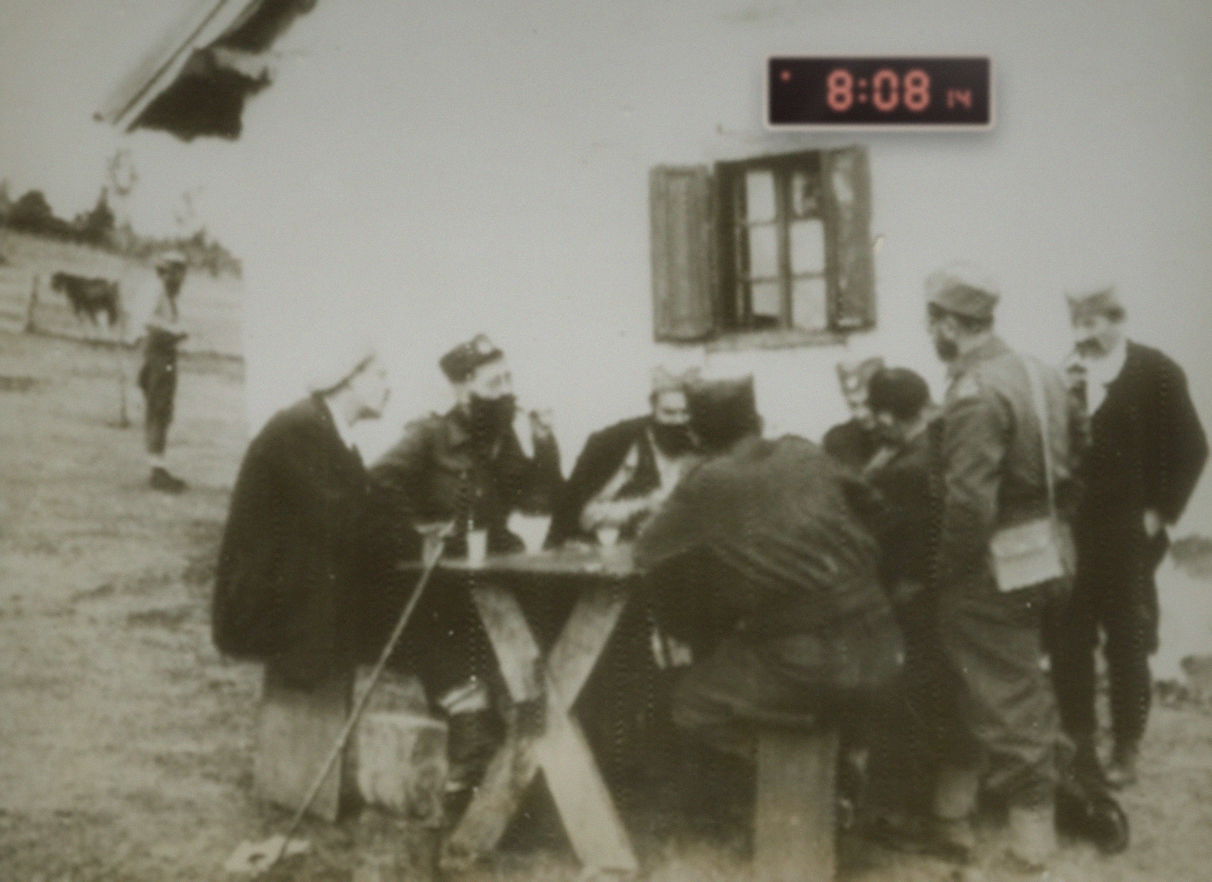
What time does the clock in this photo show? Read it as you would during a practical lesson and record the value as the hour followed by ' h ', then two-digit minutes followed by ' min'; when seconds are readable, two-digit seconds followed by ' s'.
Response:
8 h 08 min
